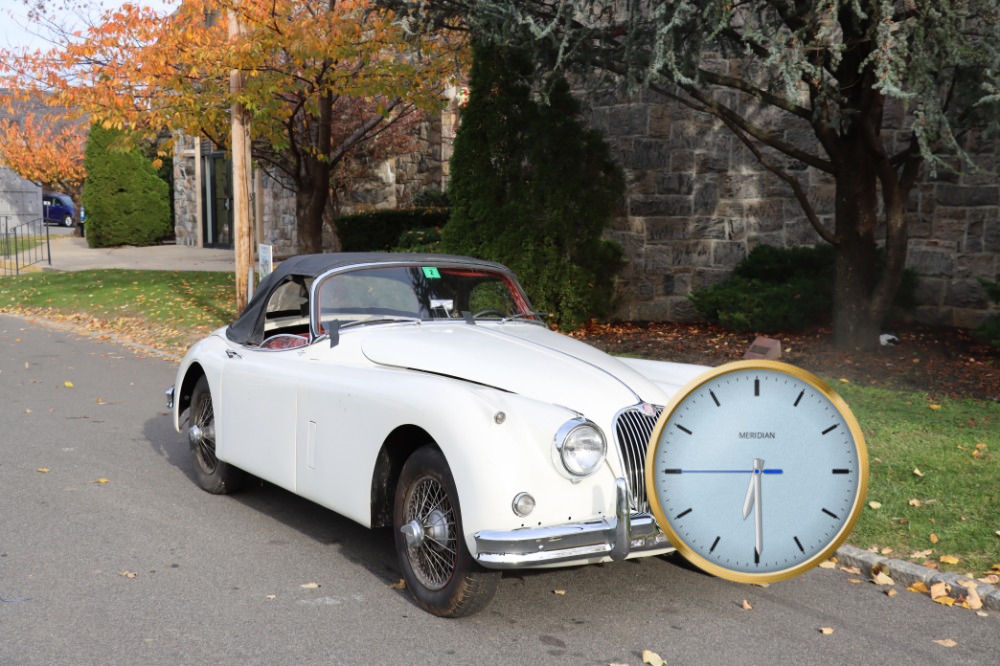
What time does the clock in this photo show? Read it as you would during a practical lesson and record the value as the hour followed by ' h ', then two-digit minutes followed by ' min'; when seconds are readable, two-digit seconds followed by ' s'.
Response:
6 h 29 min 45 s
